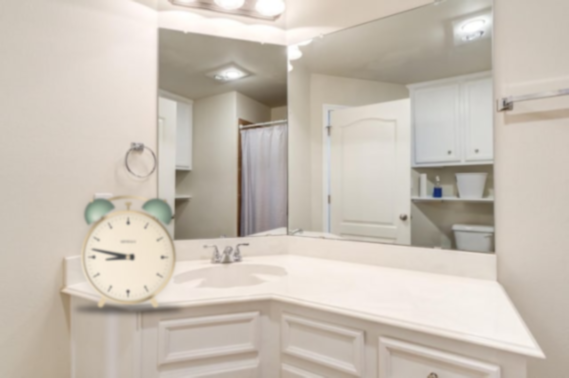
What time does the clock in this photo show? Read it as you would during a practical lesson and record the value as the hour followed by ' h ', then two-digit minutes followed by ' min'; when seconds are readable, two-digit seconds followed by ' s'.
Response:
8 h 47 min
